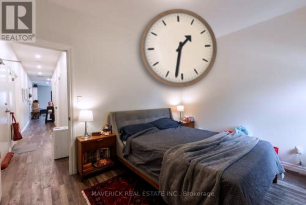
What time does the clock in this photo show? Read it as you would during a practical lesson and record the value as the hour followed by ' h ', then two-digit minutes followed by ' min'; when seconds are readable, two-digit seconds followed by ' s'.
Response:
1 h 32 min
